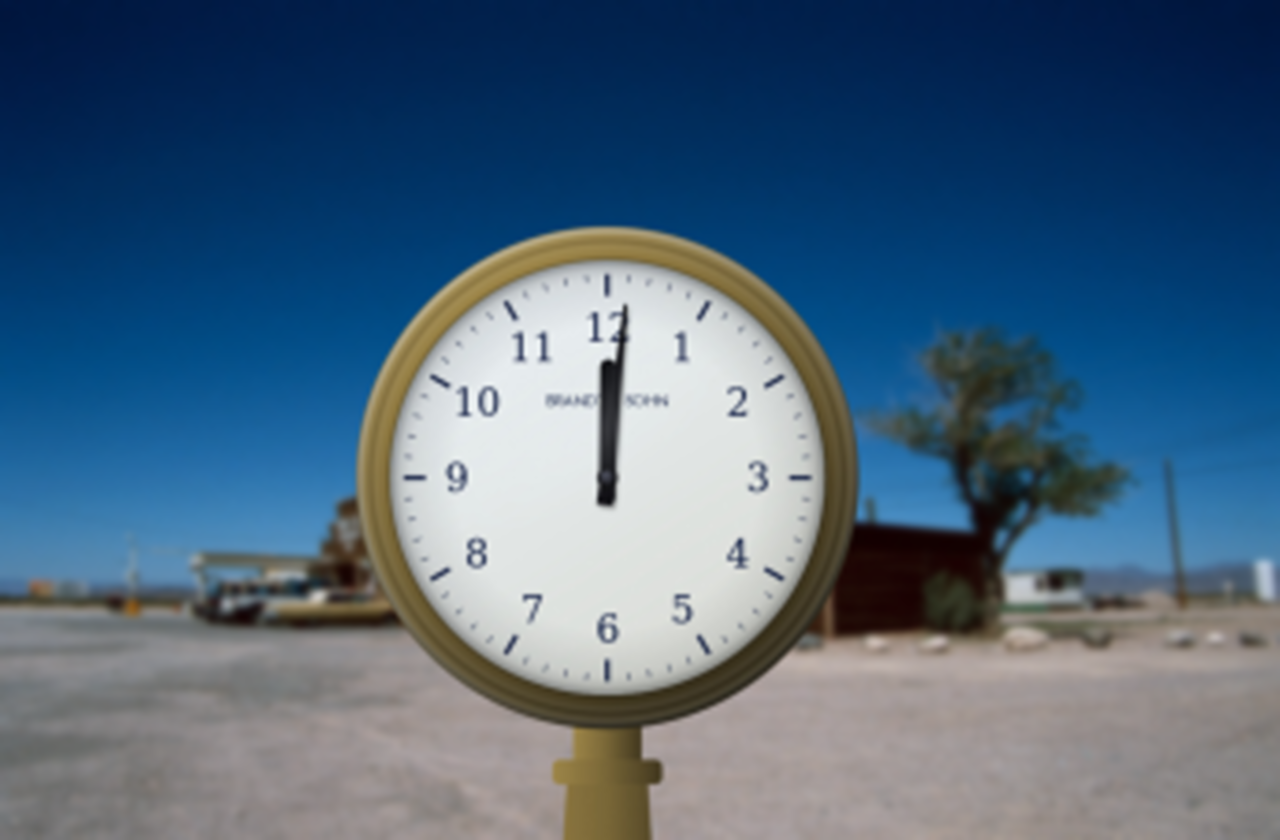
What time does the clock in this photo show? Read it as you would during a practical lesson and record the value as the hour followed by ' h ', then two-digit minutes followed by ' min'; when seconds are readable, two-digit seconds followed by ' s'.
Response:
12 h 01 min
